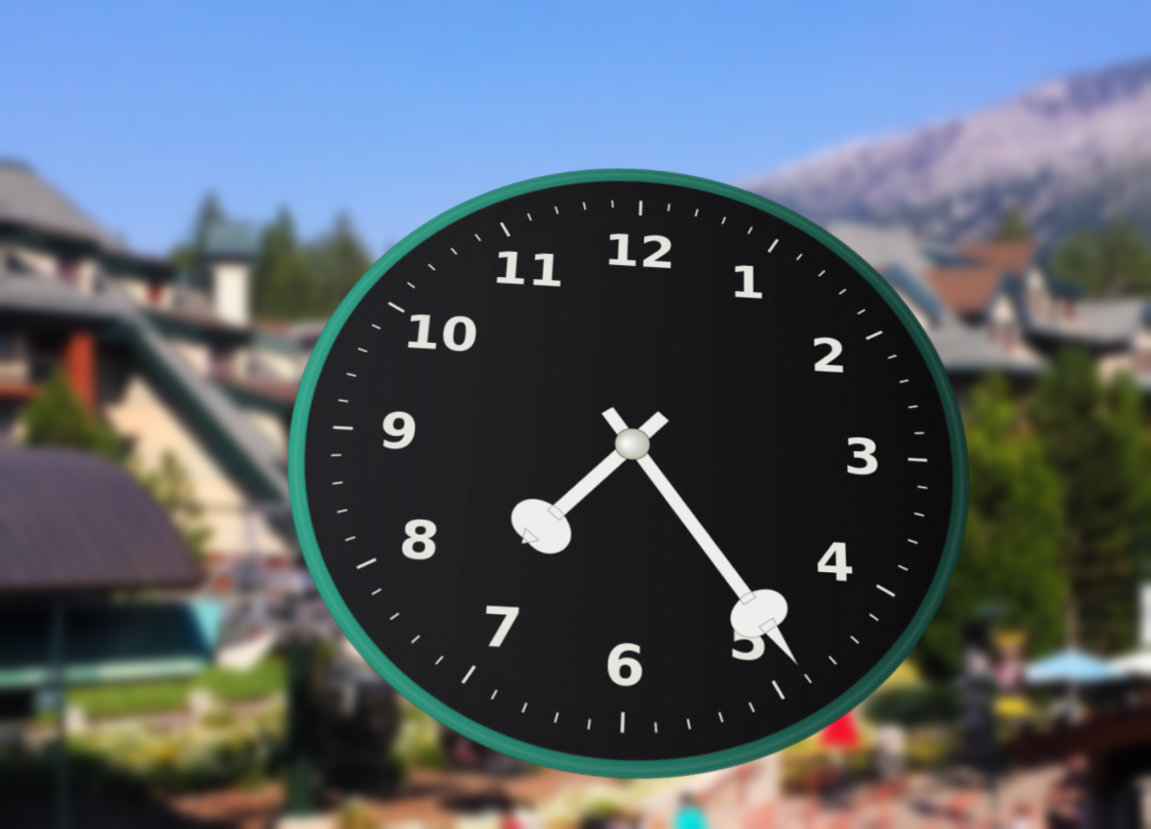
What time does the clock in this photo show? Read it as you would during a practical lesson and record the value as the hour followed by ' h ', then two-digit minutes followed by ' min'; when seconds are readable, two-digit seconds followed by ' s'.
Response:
7 h 24 min
